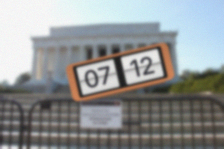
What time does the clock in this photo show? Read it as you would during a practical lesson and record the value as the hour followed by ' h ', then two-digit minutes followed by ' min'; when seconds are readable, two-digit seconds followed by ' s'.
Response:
7 h 12 min
